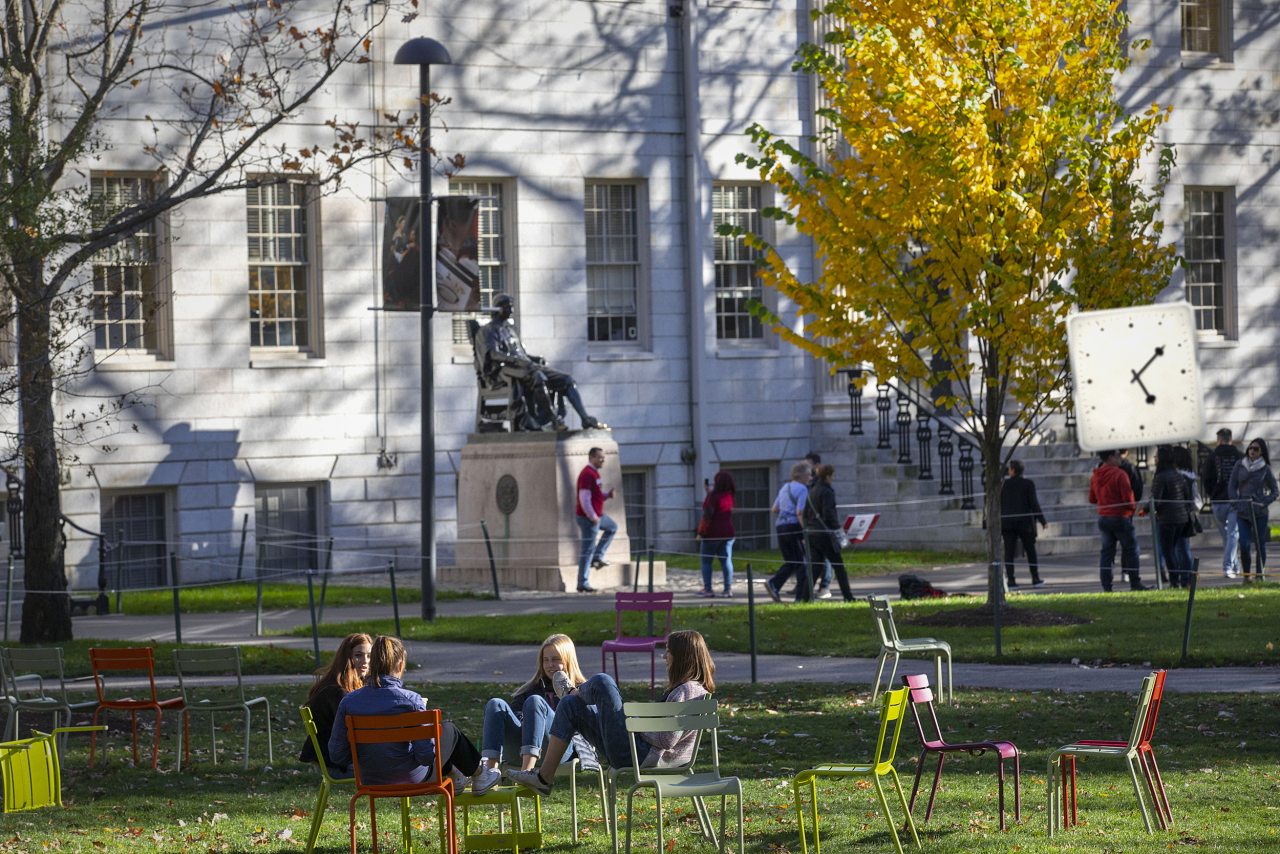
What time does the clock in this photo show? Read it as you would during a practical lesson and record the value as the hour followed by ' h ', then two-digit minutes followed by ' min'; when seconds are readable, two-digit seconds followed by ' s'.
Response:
5 h 08 min
